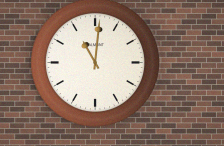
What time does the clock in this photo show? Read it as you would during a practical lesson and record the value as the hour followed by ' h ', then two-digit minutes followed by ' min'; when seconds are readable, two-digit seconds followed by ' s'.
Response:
11 h 01 min
